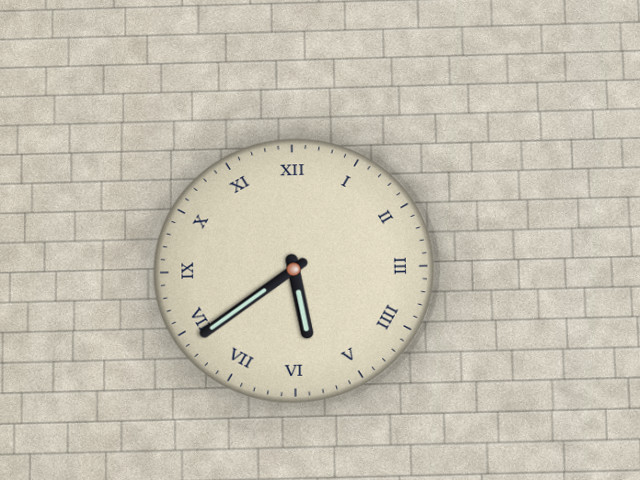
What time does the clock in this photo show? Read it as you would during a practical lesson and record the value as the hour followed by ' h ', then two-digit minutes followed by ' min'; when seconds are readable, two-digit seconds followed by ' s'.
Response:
5 h 39 min
